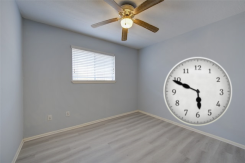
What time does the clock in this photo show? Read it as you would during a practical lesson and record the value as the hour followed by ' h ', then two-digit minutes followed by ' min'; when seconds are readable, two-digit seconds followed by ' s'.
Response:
5 h 49 min
